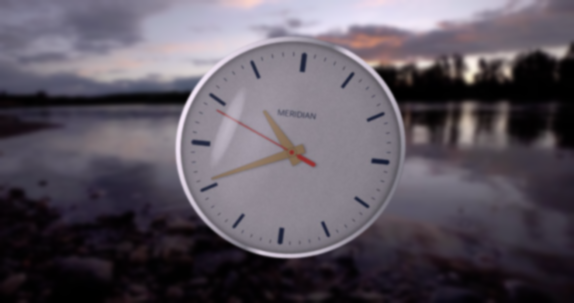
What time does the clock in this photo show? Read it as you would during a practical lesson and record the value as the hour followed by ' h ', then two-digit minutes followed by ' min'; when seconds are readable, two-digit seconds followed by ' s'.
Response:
10 h 40 min 49 s
